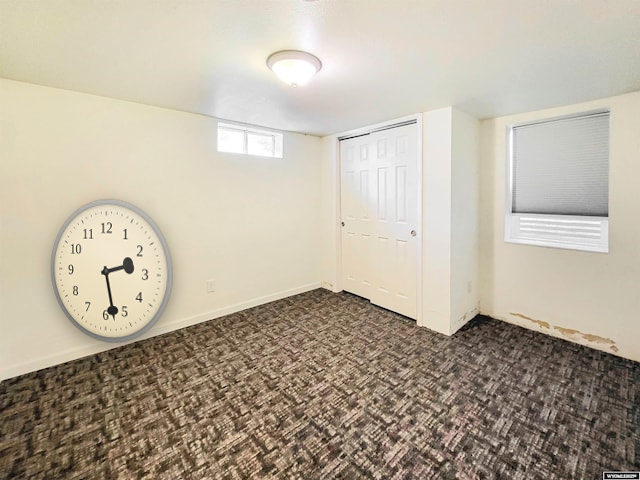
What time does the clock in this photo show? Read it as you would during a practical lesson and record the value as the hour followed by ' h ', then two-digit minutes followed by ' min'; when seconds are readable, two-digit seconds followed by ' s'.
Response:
2 h 28 min
